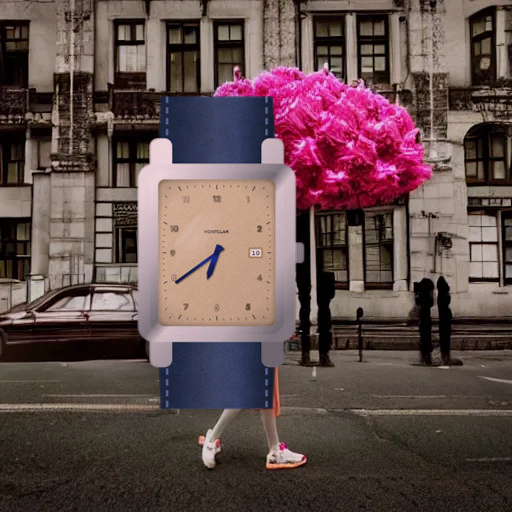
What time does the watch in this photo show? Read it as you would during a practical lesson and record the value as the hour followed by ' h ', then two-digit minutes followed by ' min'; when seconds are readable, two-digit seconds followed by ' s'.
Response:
6 h 39 min
